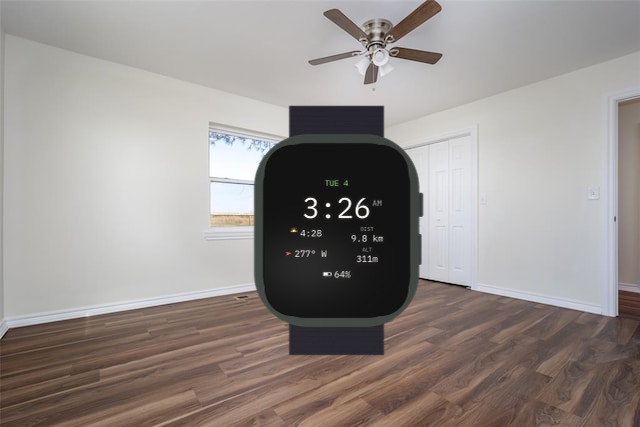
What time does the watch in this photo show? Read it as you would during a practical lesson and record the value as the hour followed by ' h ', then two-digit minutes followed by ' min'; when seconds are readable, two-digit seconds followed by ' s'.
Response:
3 h 26 min
